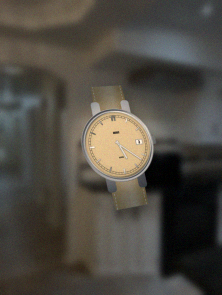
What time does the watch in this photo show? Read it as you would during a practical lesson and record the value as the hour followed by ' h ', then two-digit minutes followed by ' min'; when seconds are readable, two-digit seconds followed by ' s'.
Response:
5 h 22 min
